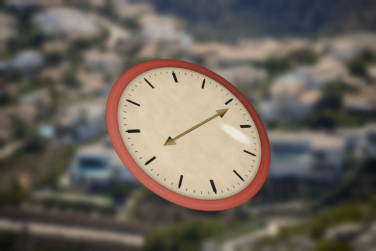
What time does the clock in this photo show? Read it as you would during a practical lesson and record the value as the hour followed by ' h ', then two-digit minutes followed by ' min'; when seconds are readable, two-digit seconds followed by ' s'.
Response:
8 h 11 min
